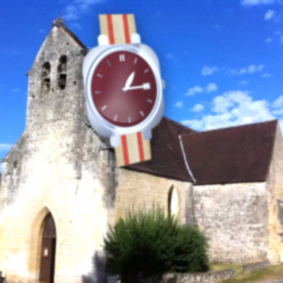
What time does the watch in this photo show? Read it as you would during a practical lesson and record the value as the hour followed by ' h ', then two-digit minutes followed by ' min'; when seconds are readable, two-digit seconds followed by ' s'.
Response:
1 h 15 min
